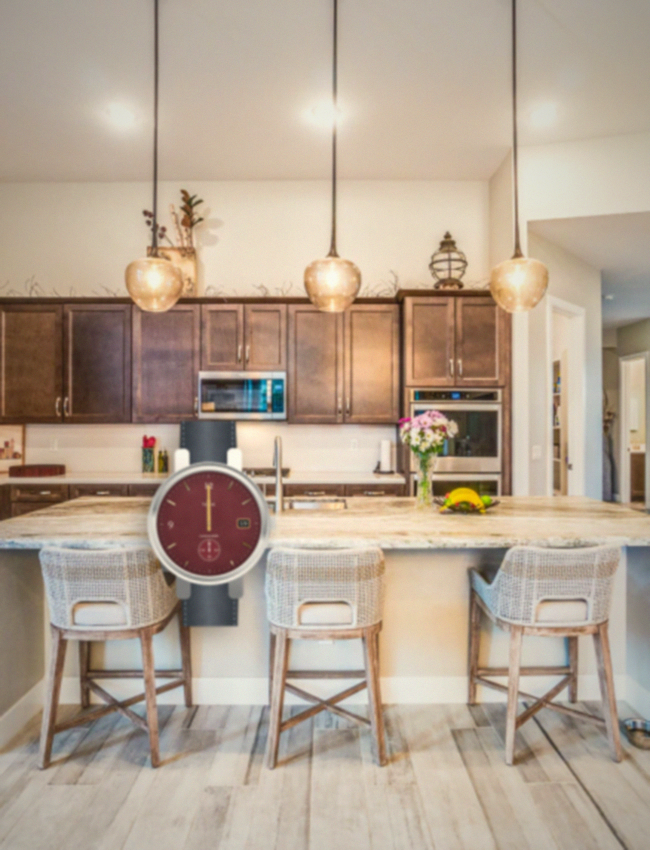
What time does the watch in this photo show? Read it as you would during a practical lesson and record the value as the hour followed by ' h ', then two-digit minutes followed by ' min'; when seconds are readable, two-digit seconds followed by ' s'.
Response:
12 h 00 min
